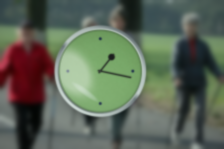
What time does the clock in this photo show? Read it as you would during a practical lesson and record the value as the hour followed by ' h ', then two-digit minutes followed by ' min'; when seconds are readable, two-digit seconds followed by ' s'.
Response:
1 h 17 min
